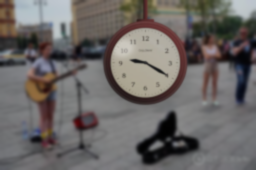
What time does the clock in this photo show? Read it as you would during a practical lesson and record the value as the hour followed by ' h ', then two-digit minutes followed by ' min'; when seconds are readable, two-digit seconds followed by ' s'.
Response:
9 h 20 min
